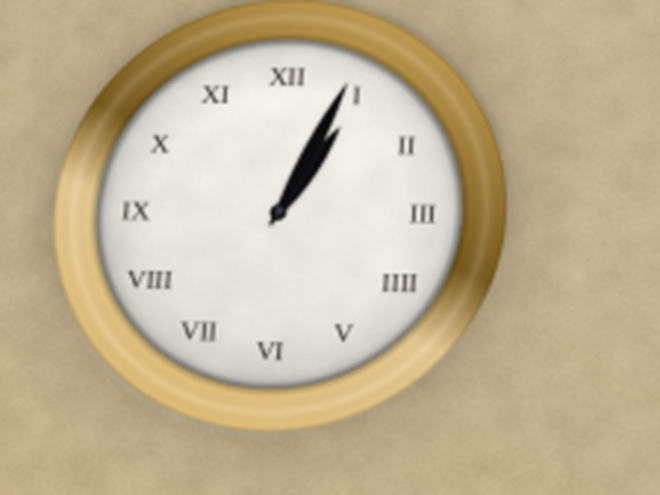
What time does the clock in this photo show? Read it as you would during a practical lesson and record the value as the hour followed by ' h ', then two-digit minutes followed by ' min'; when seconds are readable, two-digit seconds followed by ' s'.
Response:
1 h 04 min
